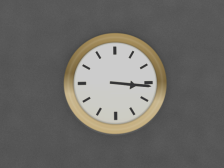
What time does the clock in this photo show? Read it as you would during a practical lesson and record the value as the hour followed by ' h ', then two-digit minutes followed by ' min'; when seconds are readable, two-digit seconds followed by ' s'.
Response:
3 h 16 min
